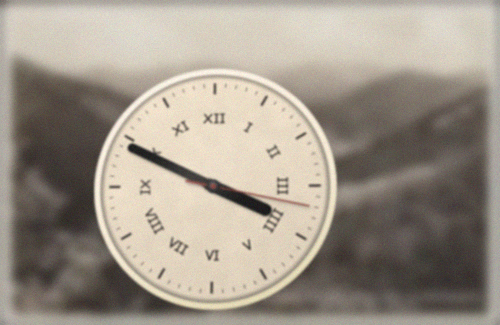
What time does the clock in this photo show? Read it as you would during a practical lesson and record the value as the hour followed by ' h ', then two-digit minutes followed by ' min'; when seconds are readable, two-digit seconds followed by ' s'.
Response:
3 h 49 min 17 s
